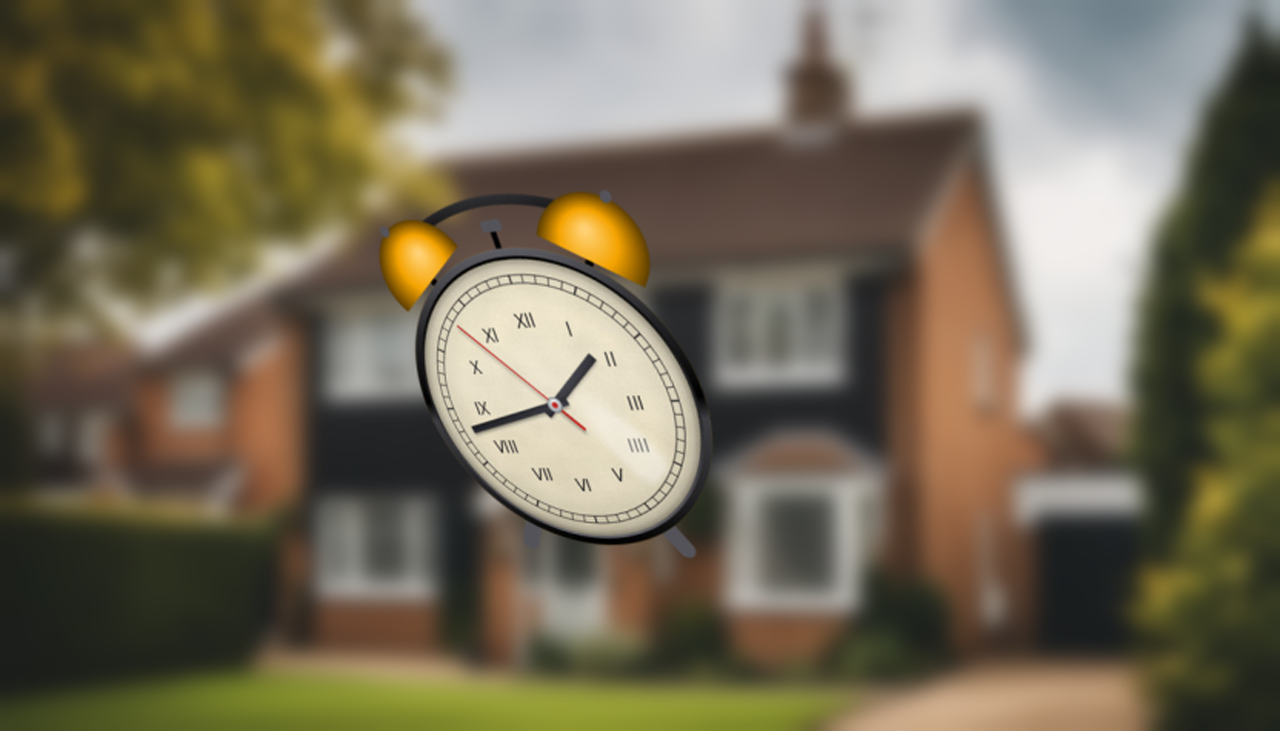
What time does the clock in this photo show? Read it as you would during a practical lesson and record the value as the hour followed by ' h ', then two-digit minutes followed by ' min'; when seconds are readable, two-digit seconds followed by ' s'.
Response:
1 h 42 min 53 s
